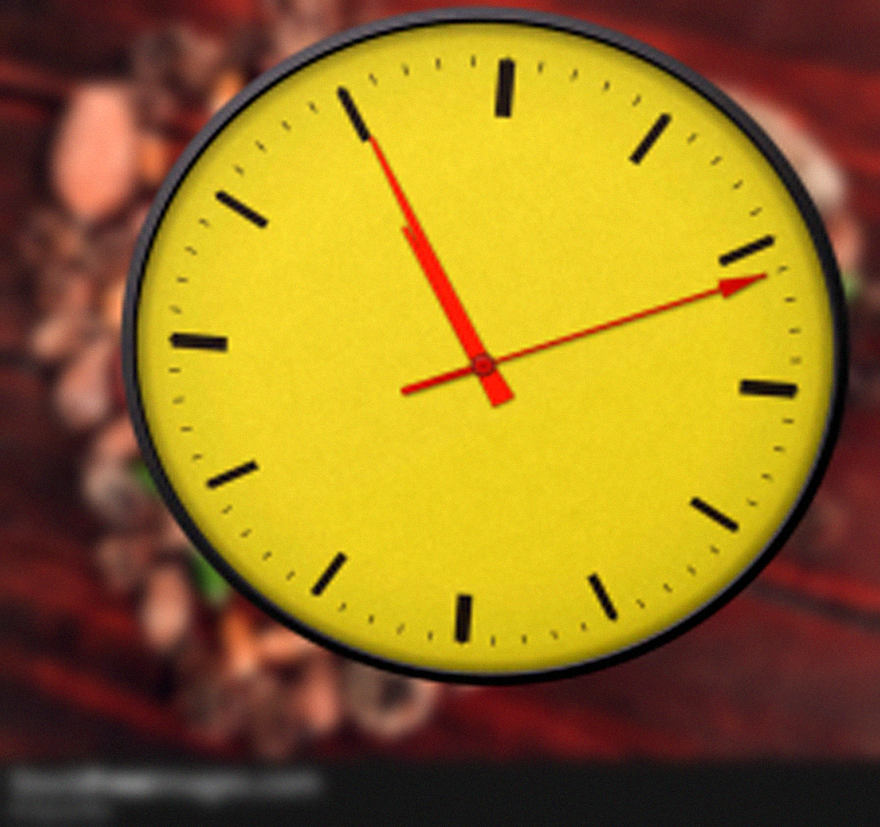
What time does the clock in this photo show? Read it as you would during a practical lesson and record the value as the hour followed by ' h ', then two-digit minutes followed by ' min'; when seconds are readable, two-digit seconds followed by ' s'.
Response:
10 h 55 min 11 s
